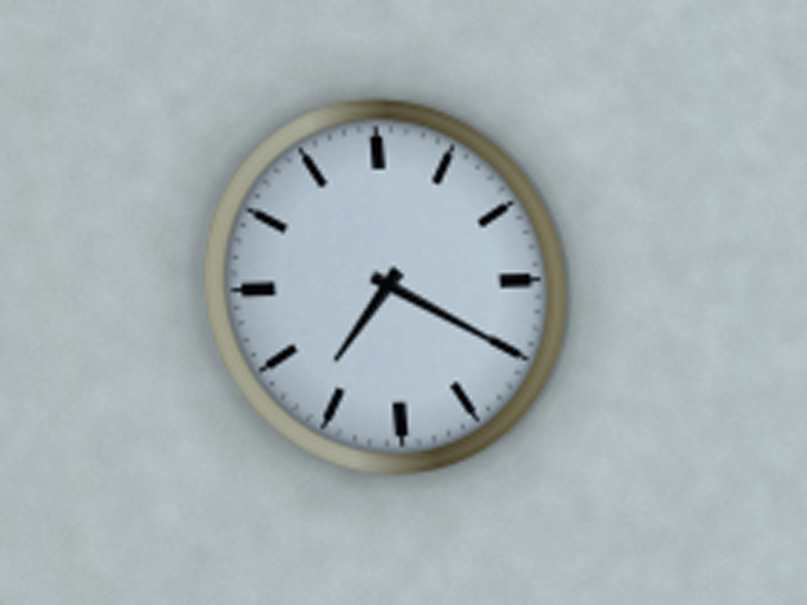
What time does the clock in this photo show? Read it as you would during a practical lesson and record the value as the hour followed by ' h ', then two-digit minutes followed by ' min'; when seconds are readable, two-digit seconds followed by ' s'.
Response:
7 h 20 min
